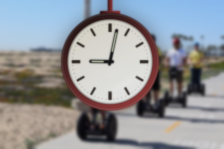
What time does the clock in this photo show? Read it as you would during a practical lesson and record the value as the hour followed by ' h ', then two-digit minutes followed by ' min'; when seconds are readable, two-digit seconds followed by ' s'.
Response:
9 h 02 min
